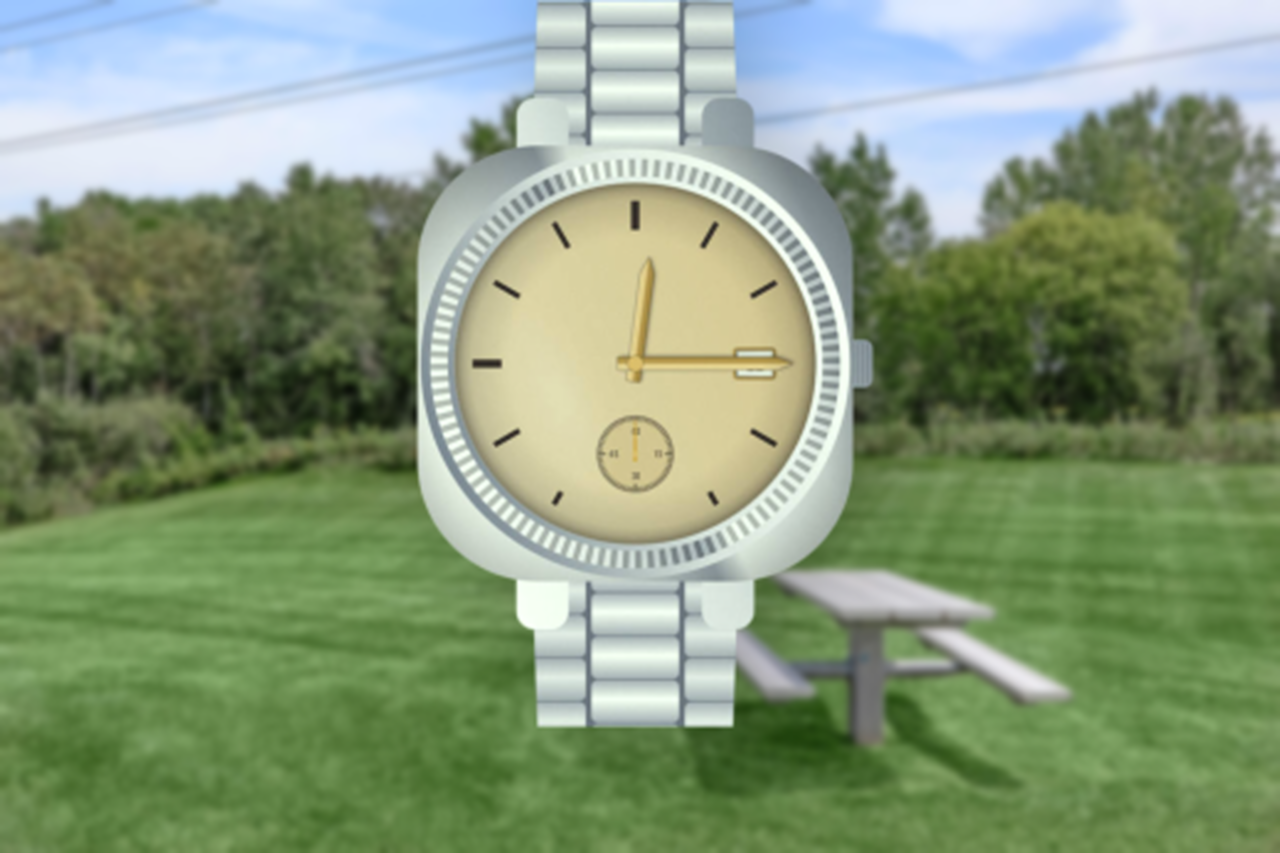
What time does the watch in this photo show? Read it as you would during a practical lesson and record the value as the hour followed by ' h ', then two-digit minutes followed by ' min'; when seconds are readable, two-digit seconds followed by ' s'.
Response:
12 h 15 min
